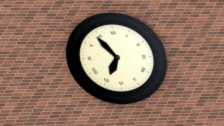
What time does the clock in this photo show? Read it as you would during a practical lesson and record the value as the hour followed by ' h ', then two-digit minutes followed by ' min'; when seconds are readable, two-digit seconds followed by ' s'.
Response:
6 h 54 min
